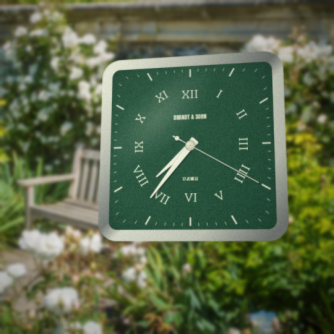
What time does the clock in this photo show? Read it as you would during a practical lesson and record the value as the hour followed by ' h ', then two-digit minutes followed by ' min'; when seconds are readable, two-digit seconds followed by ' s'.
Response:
7 h 36 min 20 s
